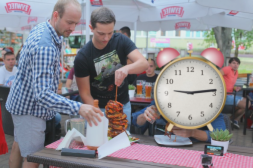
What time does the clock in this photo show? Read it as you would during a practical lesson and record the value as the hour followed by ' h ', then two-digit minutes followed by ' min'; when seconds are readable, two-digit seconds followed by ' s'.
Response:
9 h 14 min
